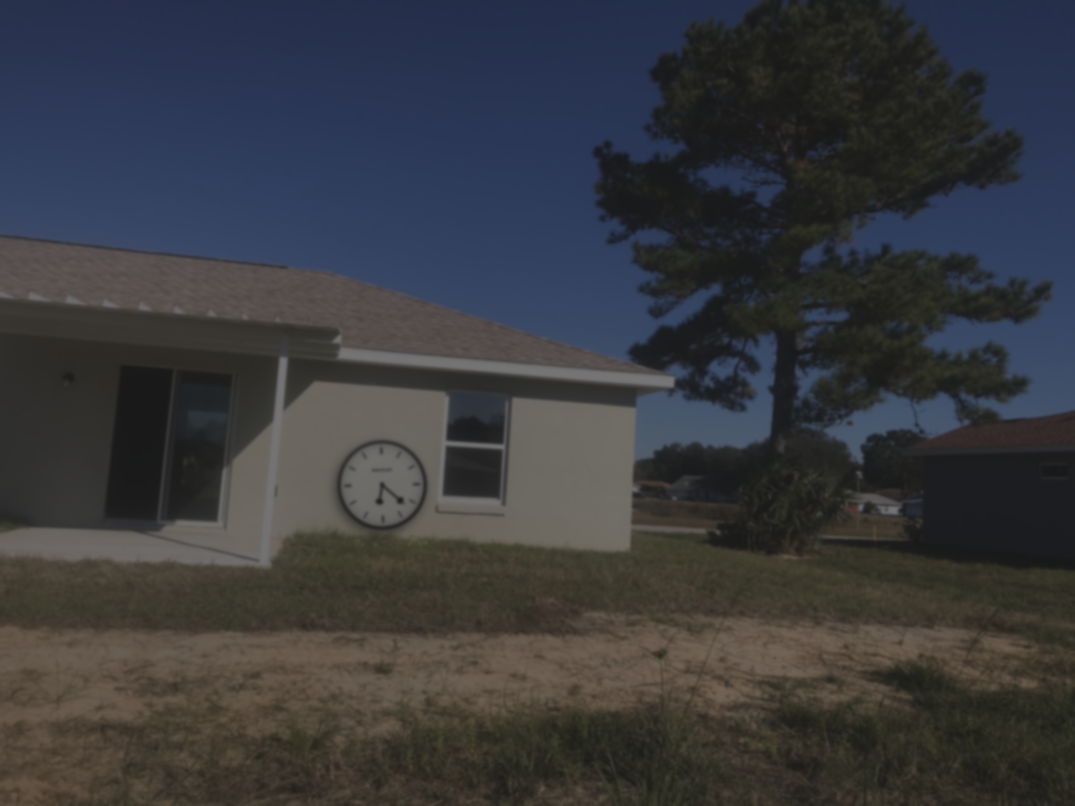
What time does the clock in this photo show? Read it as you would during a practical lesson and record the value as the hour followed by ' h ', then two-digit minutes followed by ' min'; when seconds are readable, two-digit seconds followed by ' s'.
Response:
6 h 22 min
